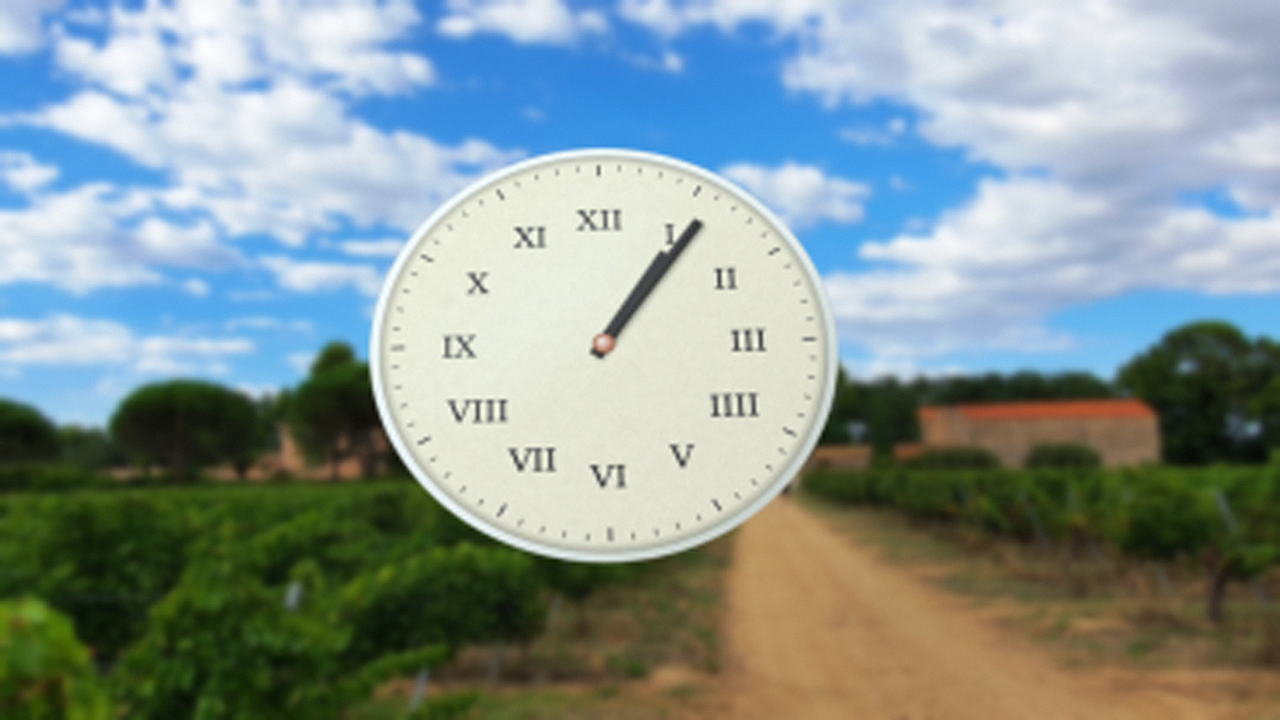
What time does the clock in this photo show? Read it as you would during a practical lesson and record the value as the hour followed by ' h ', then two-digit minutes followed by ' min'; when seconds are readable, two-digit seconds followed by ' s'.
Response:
1 h 06 min
